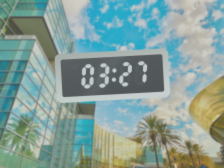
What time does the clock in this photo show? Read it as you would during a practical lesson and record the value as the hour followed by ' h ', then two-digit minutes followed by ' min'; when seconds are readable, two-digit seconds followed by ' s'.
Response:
3 h 27 min
